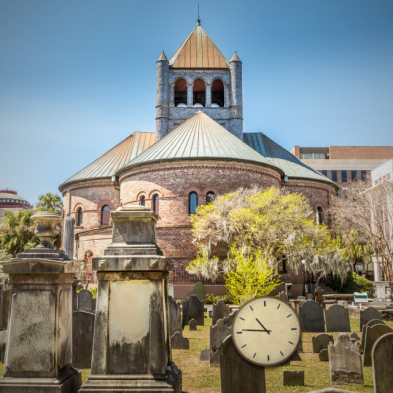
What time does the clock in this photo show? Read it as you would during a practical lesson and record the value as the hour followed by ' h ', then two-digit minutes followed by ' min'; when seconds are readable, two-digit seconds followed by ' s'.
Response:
10 h 46 min
